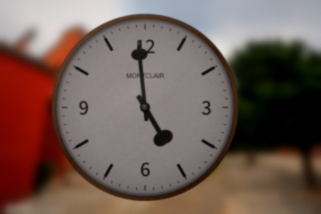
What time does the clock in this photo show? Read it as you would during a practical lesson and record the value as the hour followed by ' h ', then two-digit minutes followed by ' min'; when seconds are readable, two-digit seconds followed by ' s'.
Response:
4 h 59 min
